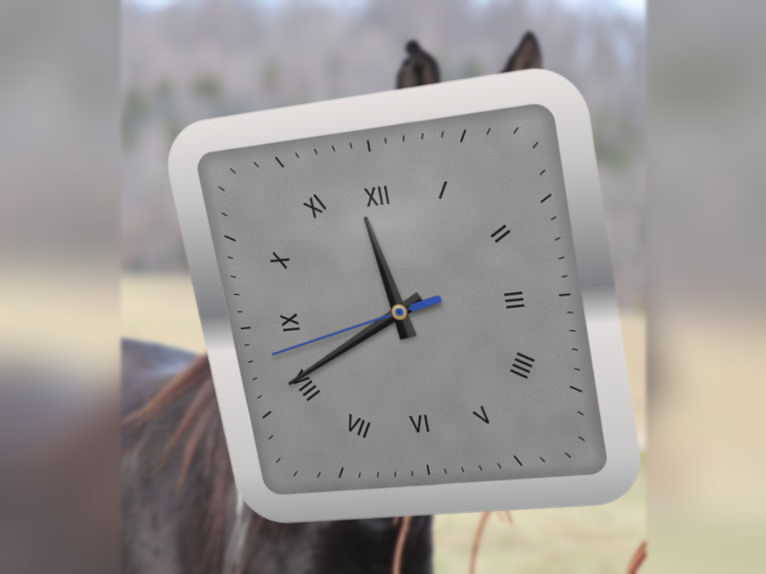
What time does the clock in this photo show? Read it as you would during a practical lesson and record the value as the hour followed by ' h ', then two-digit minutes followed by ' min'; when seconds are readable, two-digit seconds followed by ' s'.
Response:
11 h 40 min 43 s
